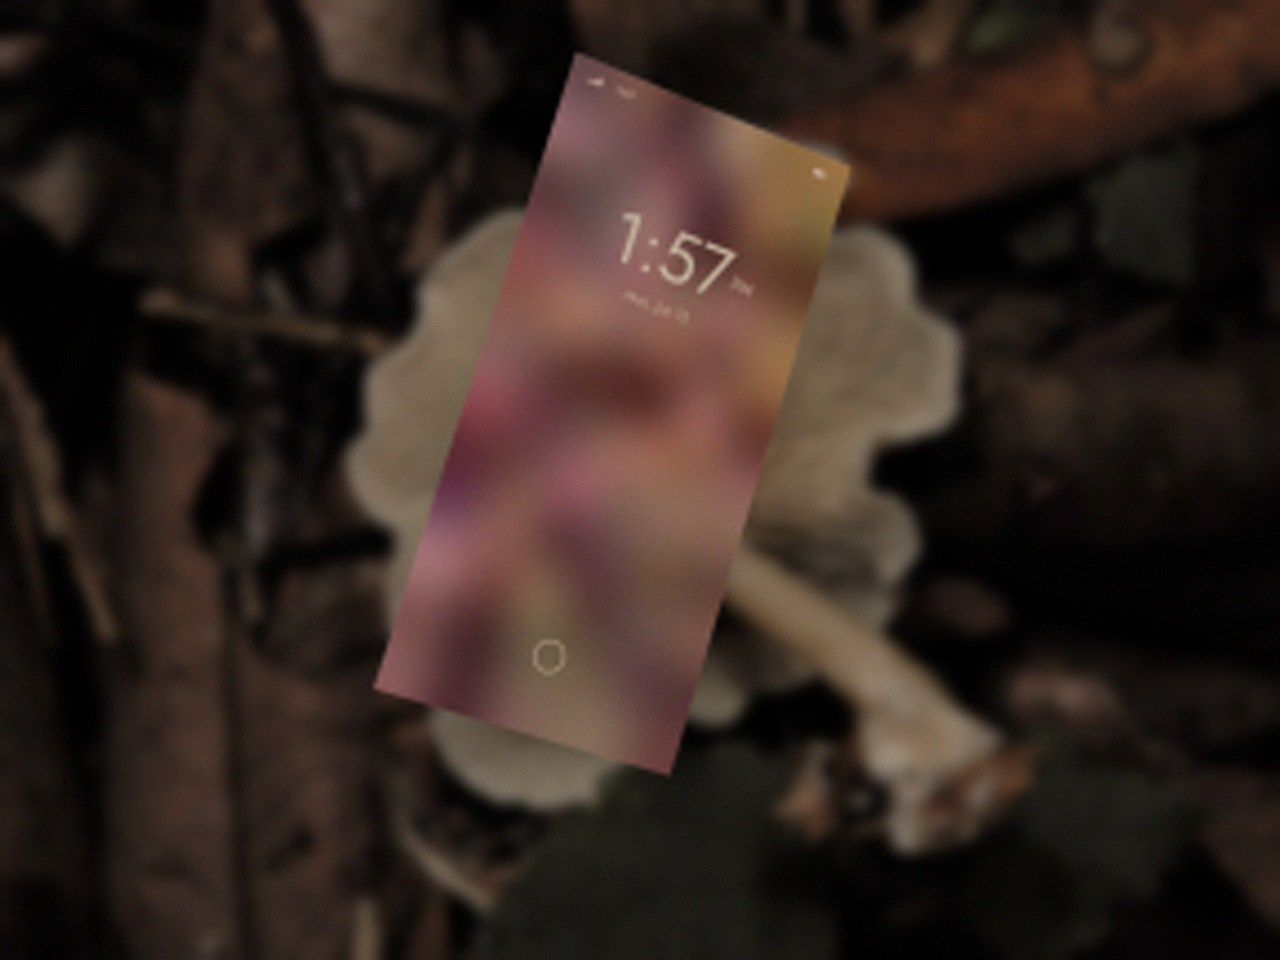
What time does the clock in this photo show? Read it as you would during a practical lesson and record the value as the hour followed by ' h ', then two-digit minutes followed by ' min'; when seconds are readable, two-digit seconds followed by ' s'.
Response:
1 h 57 min
